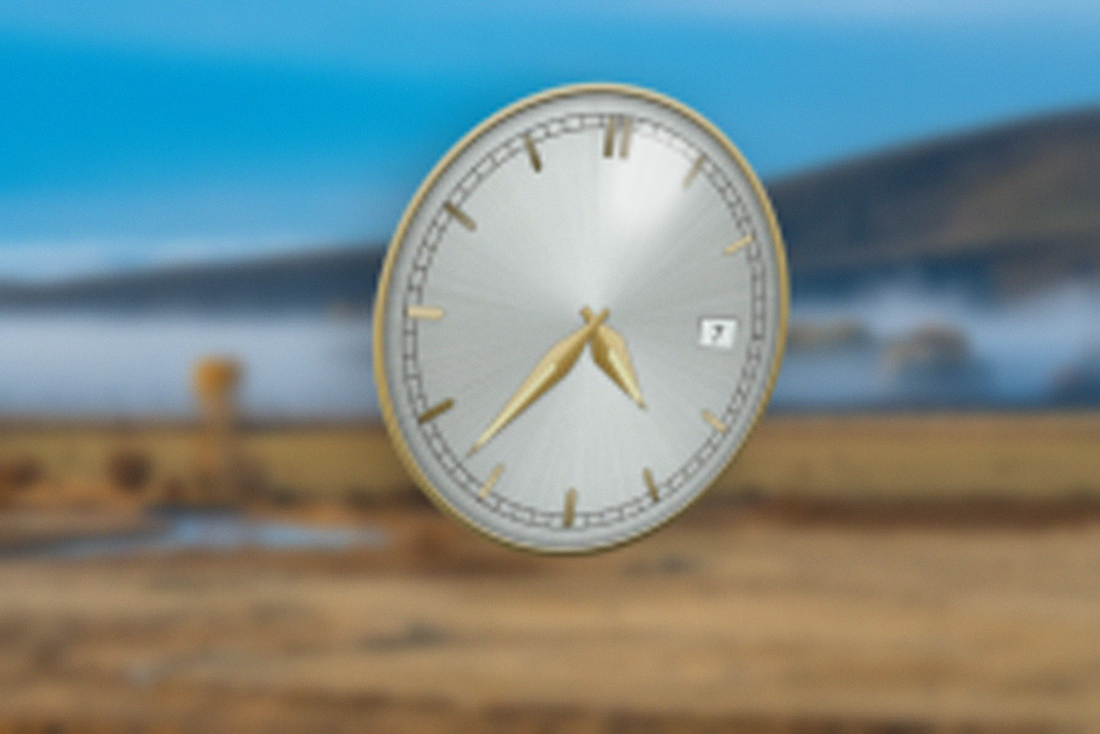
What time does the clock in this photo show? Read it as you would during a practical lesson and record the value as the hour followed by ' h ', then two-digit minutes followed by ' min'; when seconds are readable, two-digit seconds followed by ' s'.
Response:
4 h 37 min
